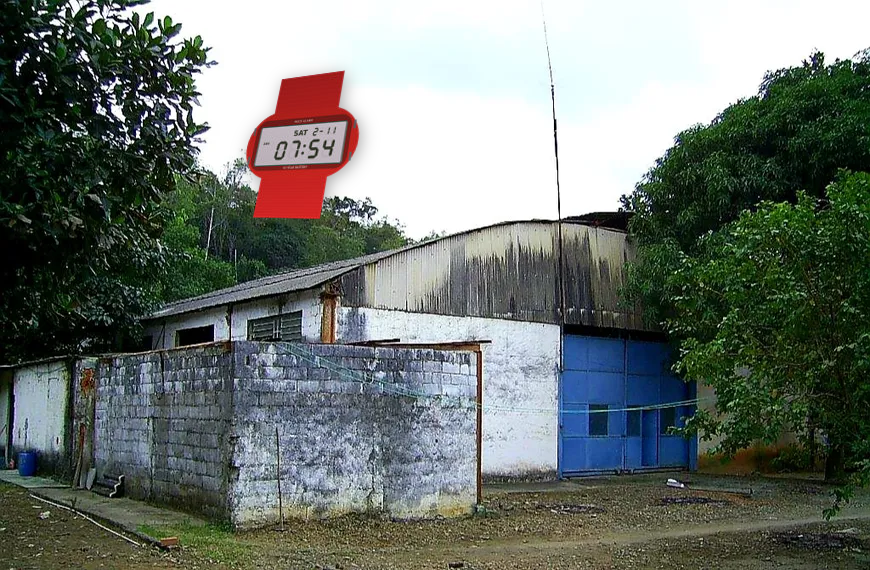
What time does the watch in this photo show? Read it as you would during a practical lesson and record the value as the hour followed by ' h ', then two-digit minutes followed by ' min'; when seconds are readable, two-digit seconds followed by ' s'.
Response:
7 h 54 min
